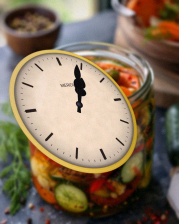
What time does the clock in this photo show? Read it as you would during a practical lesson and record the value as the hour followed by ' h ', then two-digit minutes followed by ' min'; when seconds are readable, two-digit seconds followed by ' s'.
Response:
1 h 04 min
